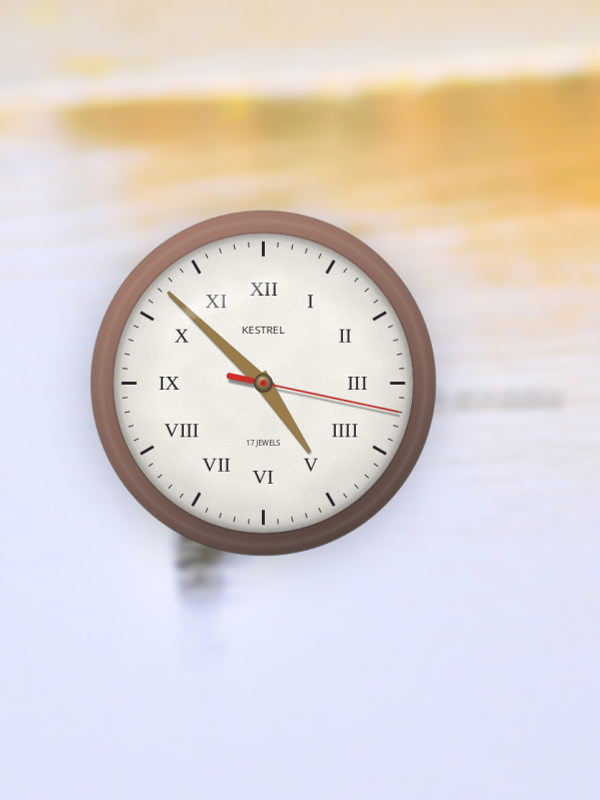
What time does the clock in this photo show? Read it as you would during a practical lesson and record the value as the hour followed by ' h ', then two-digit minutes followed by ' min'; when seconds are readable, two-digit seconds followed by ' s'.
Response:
4 h 52 min 17 s
